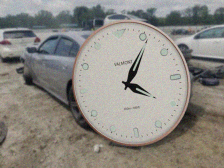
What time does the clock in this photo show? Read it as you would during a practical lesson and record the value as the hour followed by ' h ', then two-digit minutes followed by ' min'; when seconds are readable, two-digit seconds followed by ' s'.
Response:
4 h 06 min
